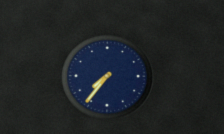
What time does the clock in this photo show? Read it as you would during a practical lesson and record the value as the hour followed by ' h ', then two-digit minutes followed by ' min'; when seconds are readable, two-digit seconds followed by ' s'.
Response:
7 h 36 min
